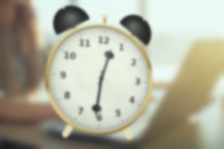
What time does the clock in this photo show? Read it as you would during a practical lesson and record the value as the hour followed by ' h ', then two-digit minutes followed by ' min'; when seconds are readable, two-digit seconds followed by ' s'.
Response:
12 h 31 min
